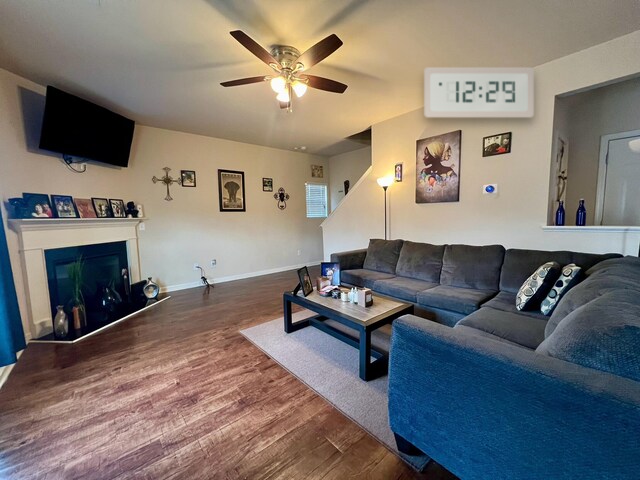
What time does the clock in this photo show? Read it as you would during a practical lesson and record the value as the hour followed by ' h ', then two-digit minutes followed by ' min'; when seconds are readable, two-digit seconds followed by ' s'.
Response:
12 h 29 min
